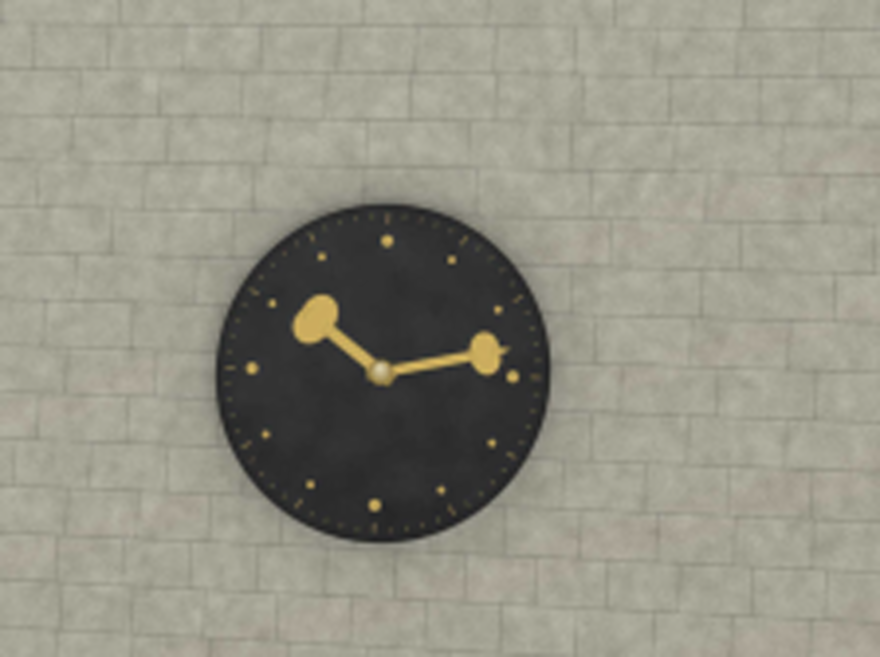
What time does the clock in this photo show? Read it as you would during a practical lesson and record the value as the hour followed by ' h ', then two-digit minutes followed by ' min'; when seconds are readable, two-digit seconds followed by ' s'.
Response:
10 h 13 min
